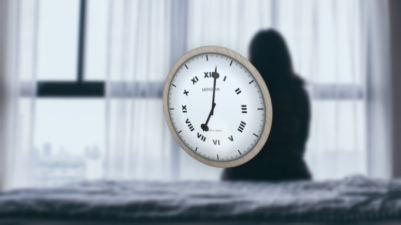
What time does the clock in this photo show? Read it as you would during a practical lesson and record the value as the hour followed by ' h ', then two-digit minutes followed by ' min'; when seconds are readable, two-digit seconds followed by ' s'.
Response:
7 h 02 min
